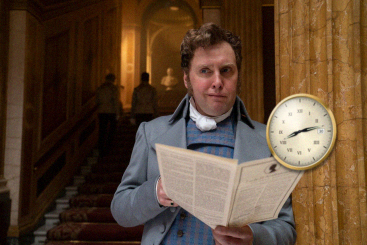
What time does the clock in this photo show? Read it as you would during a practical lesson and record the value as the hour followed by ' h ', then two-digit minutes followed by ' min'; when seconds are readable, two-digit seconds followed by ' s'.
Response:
8 h 13 min
